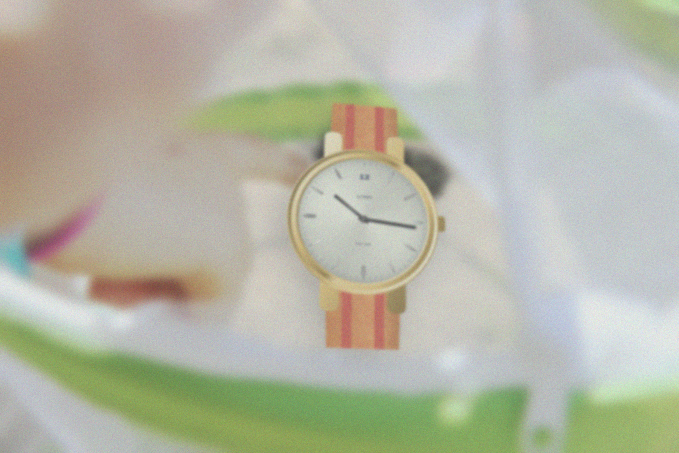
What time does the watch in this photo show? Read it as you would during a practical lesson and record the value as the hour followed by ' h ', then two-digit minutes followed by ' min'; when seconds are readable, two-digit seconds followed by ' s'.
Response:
10 h 16 min
